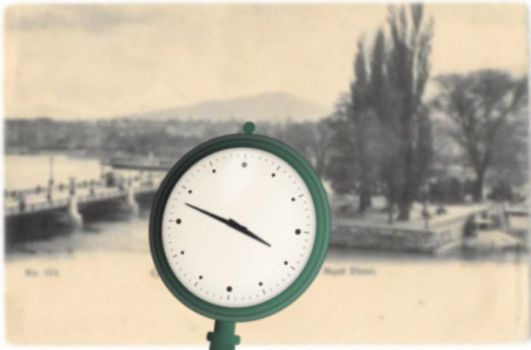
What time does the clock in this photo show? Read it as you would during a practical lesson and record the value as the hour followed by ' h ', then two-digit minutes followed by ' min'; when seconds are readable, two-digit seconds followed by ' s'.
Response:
3 h 48 min
